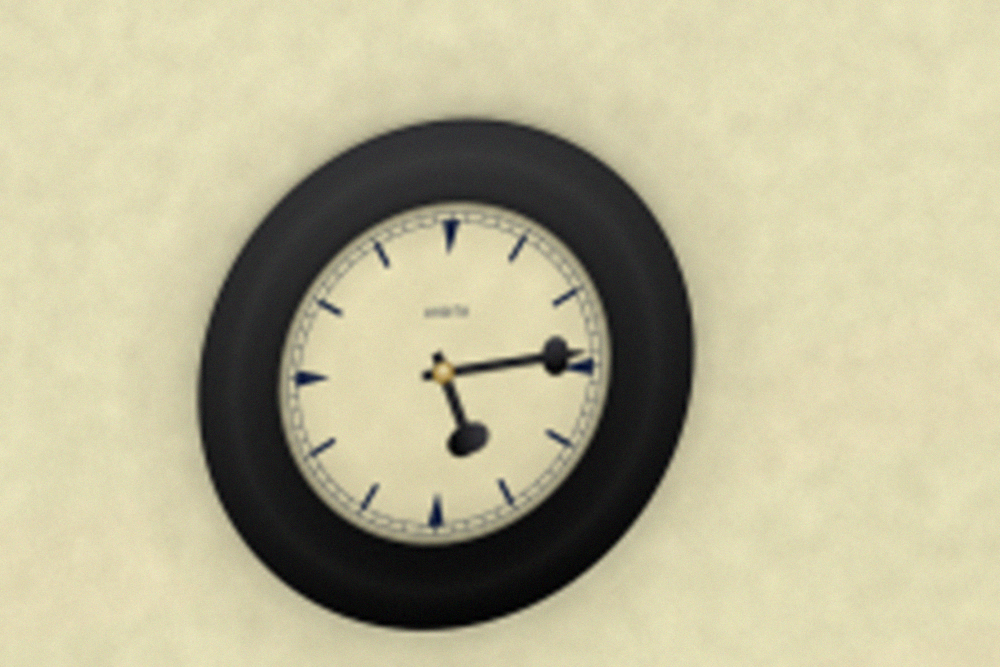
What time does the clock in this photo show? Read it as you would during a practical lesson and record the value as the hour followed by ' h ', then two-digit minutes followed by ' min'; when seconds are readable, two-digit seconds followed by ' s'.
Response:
5 h 14 min
